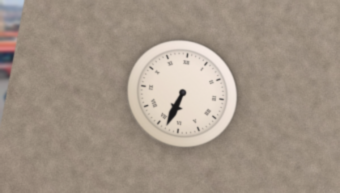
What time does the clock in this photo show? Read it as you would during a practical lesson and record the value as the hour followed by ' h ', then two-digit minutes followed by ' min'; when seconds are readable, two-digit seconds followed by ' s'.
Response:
6 h 33 min
